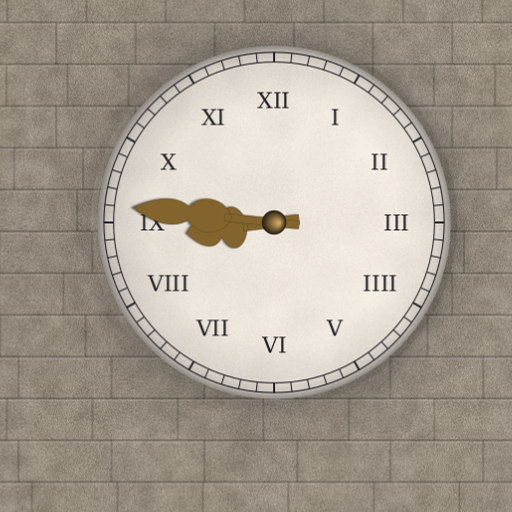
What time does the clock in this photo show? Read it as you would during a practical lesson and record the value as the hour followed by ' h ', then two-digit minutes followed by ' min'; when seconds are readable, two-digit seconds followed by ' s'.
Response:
8 h 46 min
